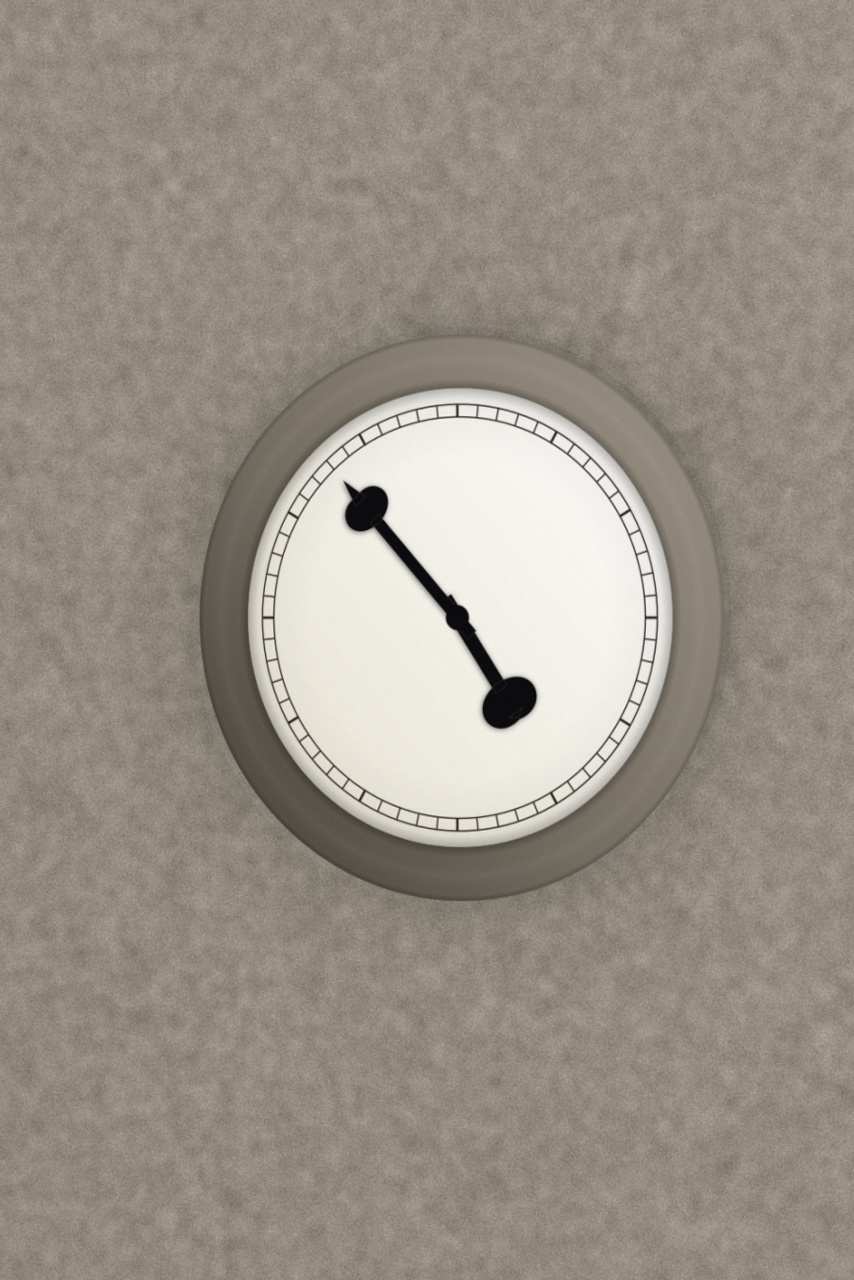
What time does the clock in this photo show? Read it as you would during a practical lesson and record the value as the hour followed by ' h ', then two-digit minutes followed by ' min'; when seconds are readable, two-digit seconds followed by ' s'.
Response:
4 h 53 min
